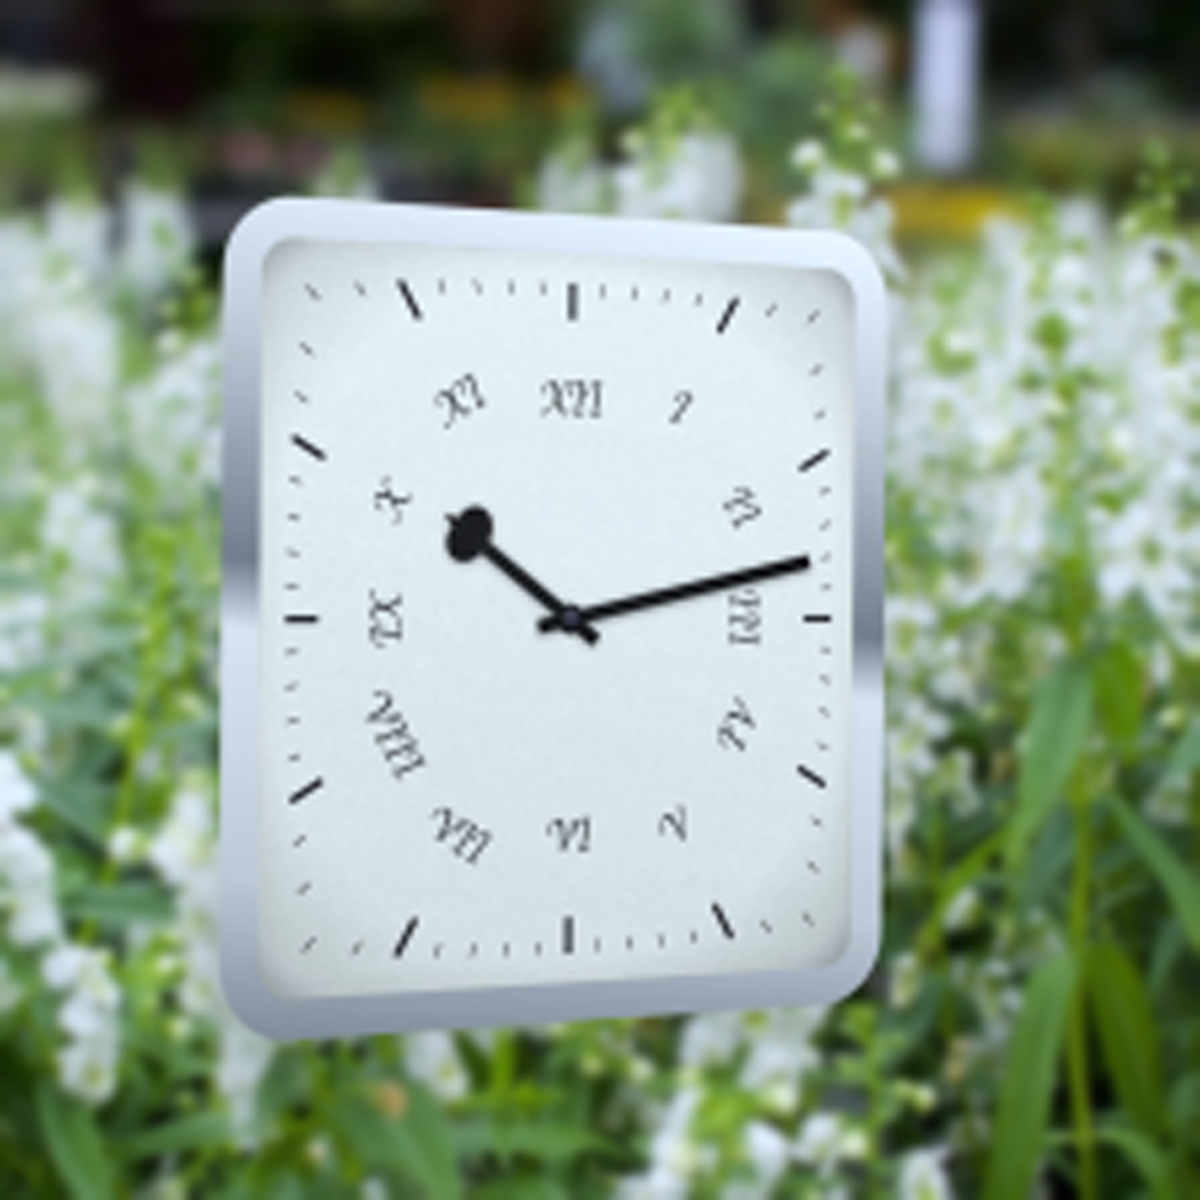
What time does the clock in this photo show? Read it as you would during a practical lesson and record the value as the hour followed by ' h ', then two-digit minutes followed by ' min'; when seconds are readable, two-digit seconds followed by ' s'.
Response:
10 h 13 min
